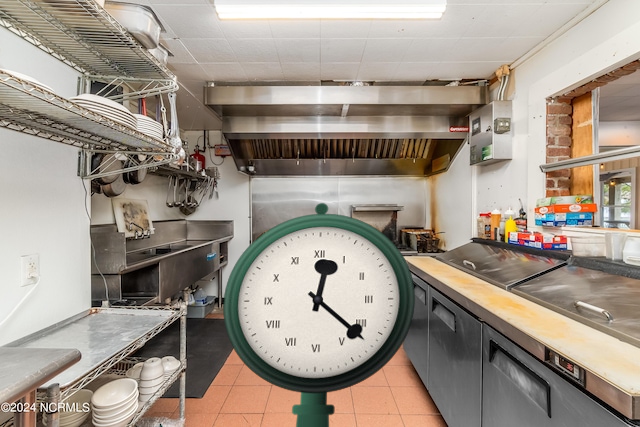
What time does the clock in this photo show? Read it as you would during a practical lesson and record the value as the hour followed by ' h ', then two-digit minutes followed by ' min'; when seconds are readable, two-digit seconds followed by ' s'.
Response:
12 h 22 min
